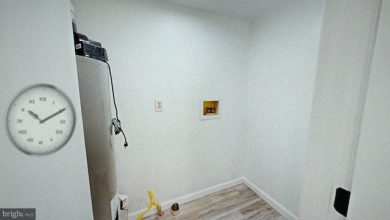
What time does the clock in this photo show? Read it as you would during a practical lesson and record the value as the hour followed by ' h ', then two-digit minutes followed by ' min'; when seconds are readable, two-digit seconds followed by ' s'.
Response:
10 h 10 min
